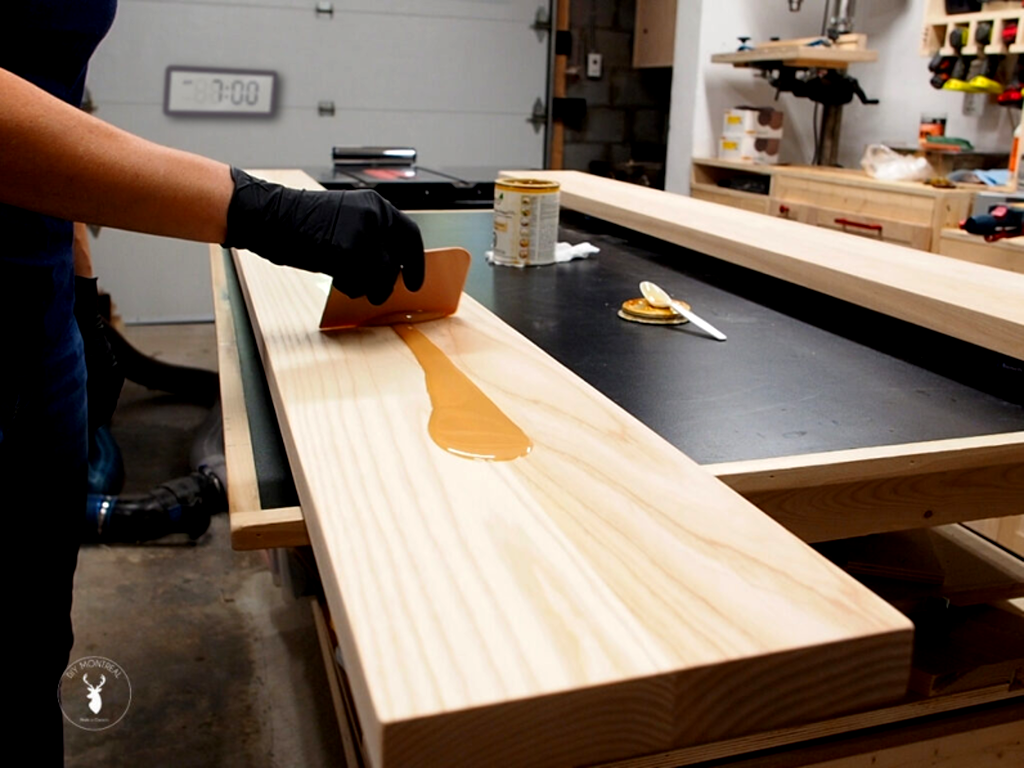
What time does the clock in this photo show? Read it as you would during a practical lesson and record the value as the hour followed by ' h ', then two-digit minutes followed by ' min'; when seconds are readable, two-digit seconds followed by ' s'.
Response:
7 h 00 min
